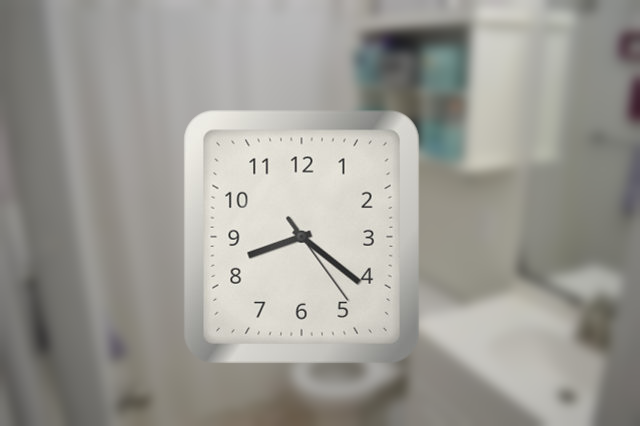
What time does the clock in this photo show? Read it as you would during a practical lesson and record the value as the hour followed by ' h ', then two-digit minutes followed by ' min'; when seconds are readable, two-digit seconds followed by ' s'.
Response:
8 h 21 min 24 s
